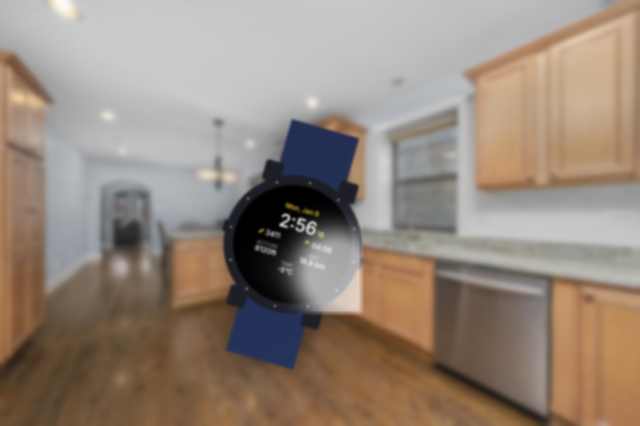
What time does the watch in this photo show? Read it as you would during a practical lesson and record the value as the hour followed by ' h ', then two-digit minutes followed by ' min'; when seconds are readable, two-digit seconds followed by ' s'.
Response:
2 h 56 min
